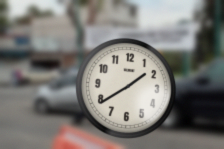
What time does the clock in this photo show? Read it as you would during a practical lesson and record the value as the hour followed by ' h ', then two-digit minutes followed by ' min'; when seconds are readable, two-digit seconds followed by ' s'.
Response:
1 h 39 min
